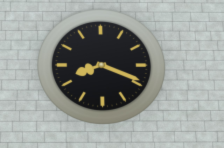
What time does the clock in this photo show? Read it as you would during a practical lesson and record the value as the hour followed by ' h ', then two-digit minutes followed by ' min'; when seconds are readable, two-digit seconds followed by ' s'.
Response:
8 h 19 min
